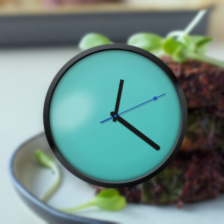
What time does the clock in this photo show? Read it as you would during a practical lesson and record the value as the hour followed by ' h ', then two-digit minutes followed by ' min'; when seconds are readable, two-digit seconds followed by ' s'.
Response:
12 h 21 min 11 s
